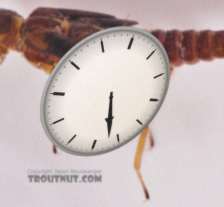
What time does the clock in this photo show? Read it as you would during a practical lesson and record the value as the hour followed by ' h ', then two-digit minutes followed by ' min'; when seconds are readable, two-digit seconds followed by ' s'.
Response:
5 h 27 min
